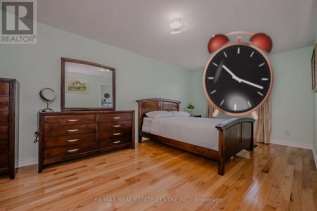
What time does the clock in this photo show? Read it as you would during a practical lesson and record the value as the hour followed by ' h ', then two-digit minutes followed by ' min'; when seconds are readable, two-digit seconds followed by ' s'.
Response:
10 h 18 min
